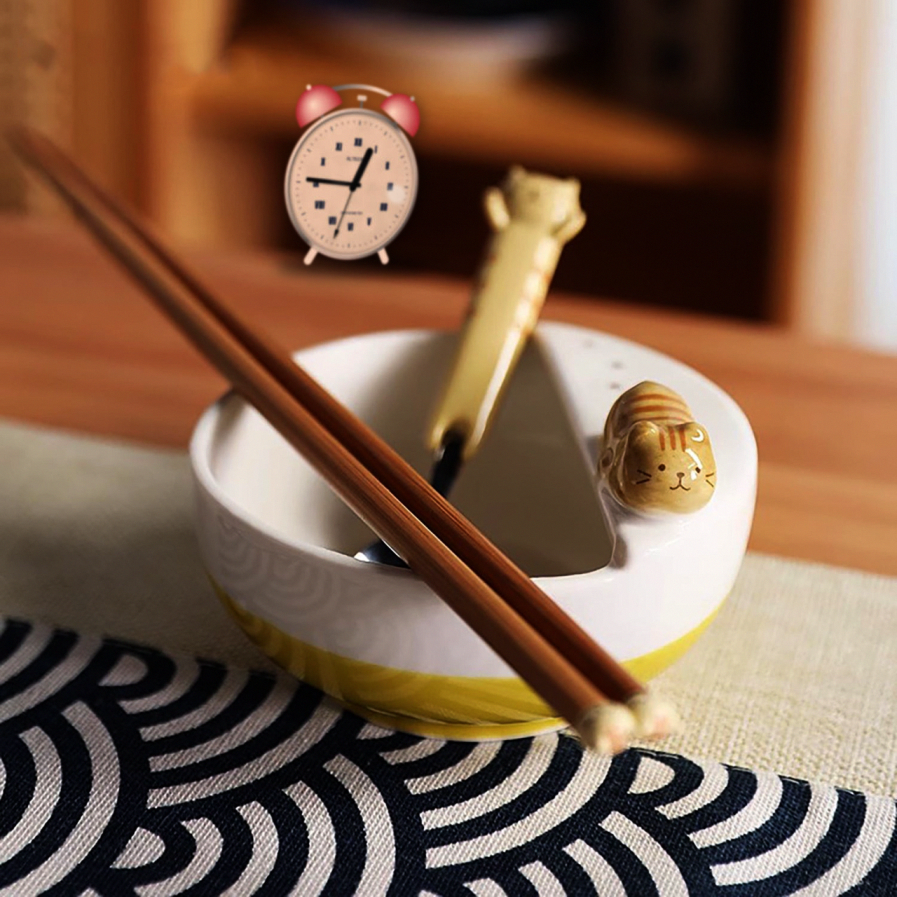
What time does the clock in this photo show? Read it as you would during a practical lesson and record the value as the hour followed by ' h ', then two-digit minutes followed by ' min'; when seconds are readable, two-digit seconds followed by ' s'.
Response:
12 h 45 min 33 s
